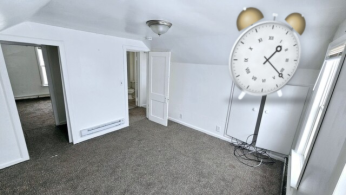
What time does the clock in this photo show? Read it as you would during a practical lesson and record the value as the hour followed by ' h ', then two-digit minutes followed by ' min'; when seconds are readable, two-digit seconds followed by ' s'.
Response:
1 h 22 min
